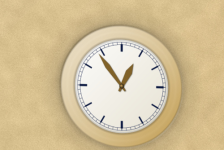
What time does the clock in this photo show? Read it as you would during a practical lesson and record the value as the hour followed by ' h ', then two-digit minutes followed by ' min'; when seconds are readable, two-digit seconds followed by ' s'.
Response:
12 h 54 min
